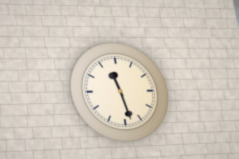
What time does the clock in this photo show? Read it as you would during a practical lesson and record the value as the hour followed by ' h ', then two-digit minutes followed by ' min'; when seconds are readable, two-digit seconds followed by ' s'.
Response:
11 h 28 min
